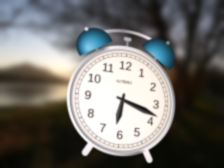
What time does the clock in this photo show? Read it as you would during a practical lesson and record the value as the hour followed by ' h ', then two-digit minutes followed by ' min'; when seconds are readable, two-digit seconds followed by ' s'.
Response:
6 h 18 min
